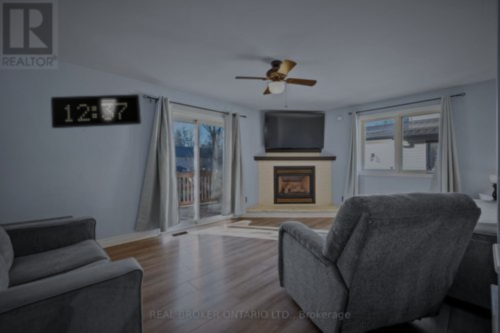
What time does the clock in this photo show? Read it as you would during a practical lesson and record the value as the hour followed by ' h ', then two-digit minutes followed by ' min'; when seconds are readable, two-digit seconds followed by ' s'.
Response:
12 h 37 min
